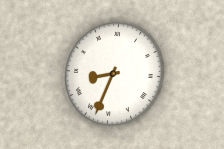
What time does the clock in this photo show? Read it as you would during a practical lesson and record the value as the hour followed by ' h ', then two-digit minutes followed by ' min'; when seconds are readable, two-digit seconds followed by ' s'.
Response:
8 h 33 min
